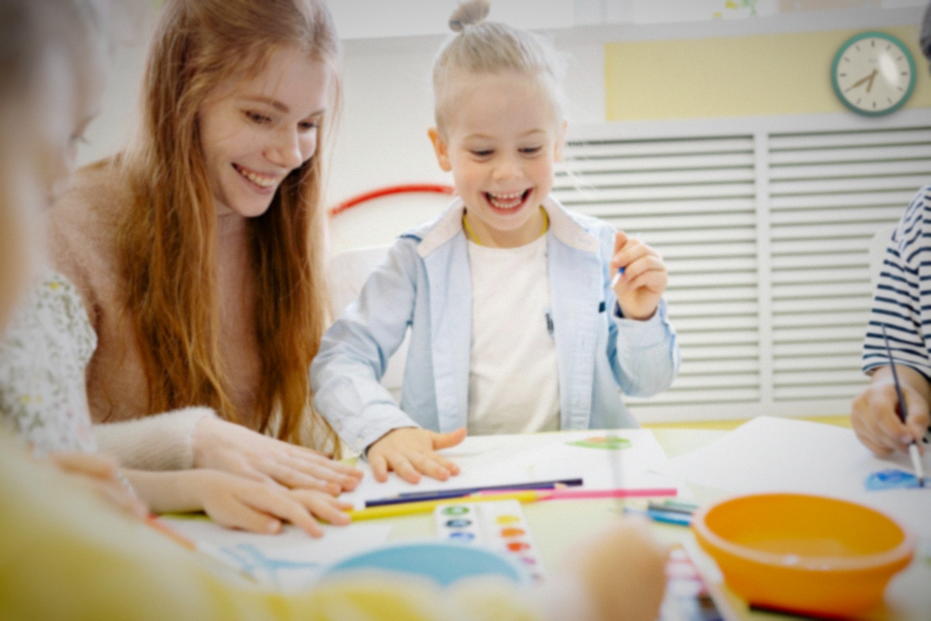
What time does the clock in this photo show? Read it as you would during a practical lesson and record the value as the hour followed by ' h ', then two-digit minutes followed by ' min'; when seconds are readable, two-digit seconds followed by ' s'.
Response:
6 h 40 min
